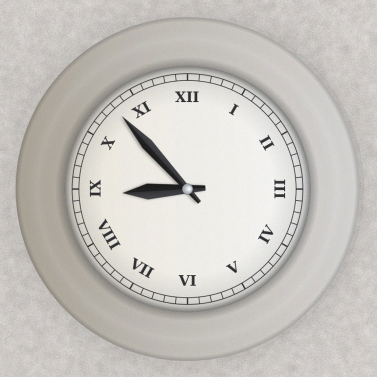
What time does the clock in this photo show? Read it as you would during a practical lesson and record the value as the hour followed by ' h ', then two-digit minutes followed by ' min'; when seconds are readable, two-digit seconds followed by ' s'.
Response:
8 h 53 min
